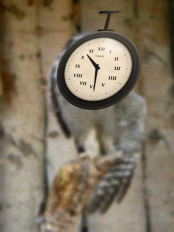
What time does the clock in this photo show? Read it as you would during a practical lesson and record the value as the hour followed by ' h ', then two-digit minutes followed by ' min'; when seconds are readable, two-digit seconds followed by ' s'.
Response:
10 h 29 min
